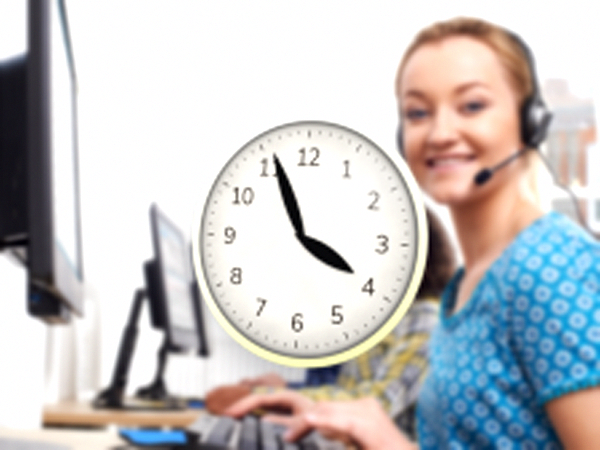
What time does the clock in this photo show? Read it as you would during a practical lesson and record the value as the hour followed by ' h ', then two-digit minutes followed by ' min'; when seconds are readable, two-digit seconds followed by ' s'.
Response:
3 h 56 min
